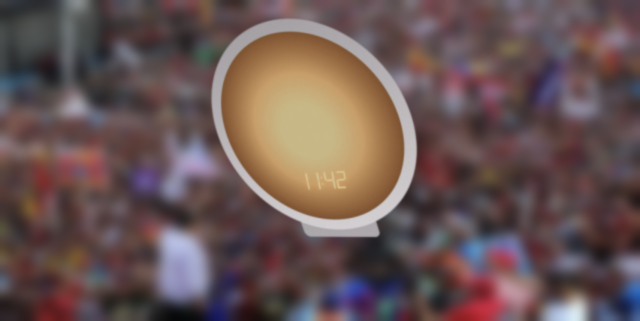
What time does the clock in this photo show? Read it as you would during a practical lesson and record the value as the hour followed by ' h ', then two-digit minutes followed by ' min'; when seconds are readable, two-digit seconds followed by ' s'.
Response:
11 h 42 min
